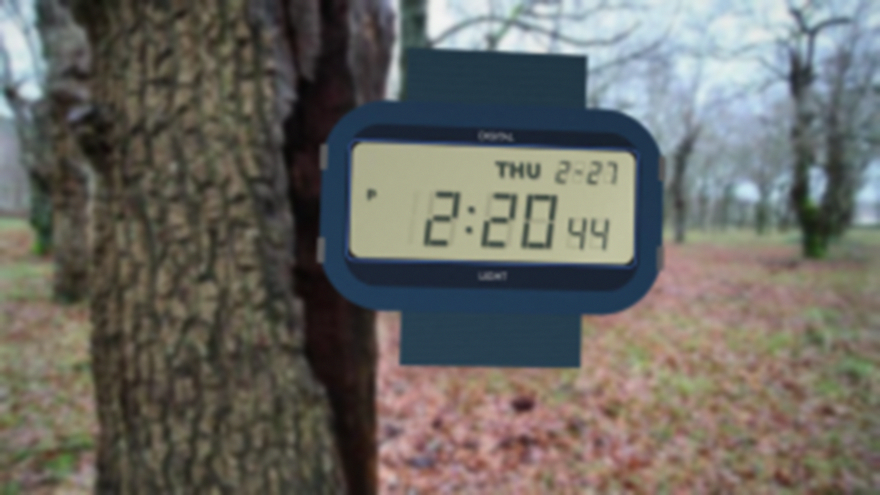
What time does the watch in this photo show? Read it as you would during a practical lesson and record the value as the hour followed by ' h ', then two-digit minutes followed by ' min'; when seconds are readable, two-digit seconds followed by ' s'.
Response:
2 h 20 min 44 s
